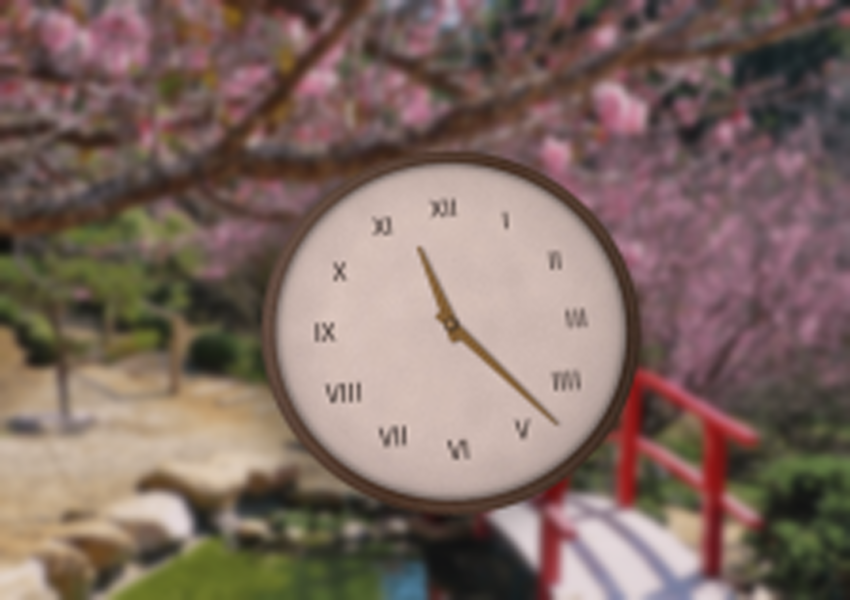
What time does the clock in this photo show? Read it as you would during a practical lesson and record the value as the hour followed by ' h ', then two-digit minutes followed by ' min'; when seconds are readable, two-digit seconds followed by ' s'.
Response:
11 h 23 min
